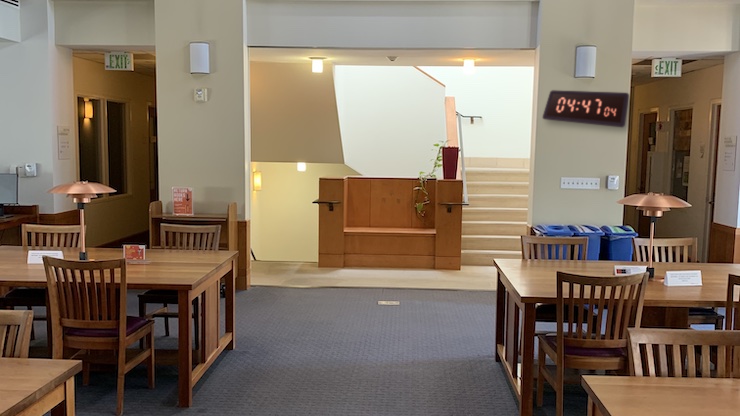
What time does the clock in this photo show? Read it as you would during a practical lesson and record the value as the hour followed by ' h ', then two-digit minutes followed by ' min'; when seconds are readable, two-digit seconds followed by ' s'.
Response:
4 h 47 min 04 s
